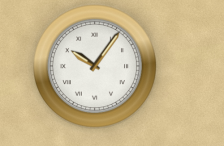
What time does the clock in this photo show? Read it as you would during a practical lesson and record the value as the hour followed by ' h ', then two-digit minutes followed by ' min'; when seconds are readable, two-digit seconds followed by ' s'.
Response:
10 h 06 min
